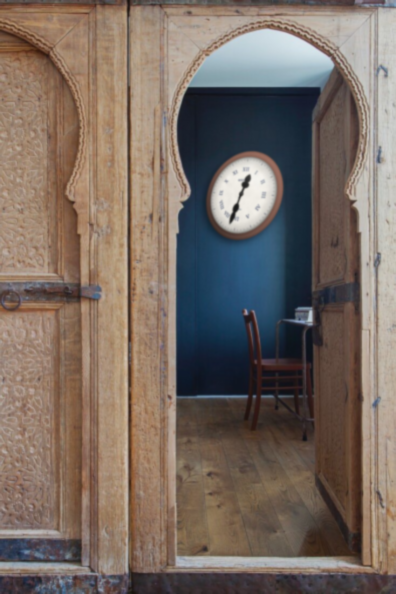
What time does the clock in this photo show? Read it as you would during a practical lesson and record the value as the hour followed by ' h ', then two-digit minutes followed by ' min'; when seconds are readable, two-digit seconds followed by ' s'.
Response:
12 h 32 min
